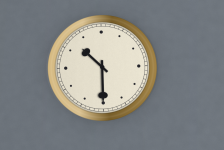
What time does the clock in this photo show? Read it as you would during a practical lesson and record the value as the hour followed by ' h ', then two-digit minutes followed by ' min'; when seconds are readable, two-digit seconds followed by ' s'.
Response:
10 h 30 min
